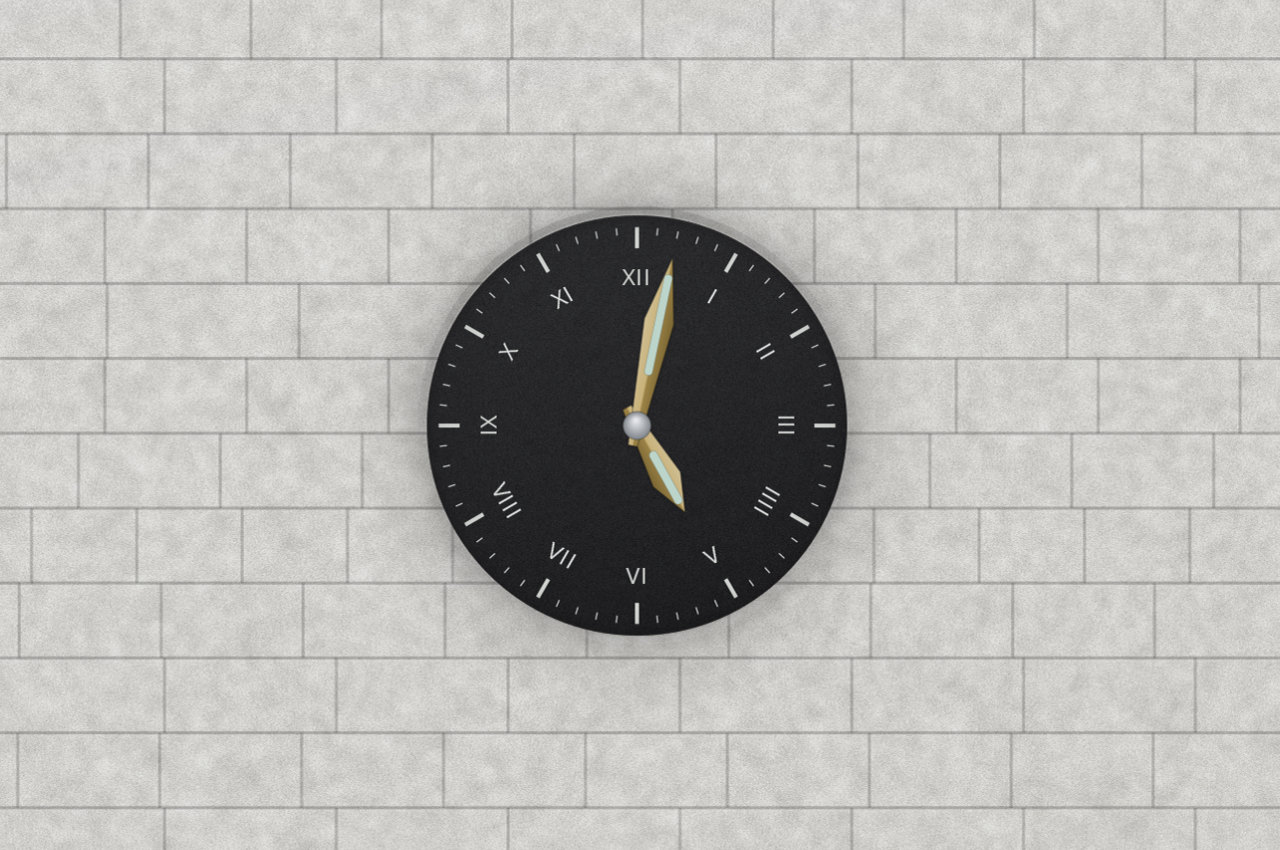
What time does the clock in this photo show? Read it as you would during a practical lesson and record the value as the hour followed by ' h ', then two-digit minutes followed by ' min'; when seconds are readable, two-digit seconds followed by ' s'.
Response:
5 h 02 min
